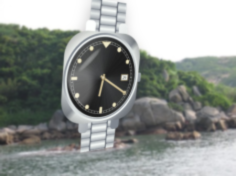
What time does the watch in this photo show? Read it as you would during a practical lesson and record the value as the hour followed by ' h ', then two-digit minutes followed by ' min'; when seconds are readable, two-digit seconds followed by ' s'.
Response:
6 h 20 min
